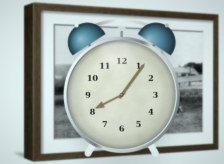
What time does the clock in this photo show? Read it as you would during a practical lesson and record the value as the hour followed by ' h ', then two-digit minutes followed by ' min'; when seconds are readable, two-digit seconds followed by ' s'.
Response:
8 h 06 min
